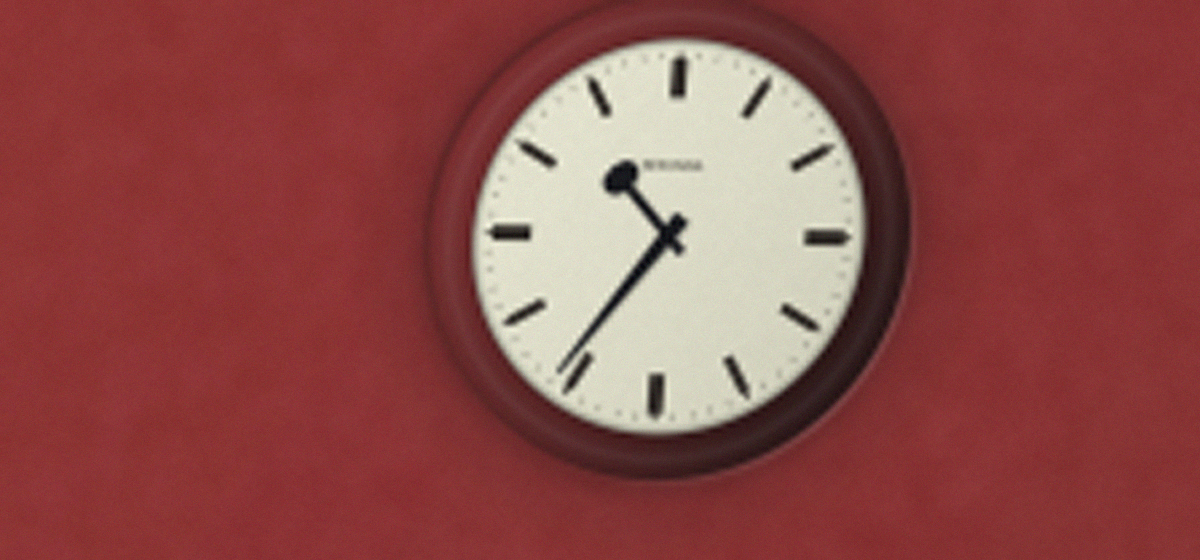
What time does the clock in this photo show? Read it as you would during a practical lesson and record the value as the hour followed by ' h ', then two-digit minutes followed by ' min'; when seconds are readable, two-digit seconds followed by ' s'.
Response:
10 h 36 min
